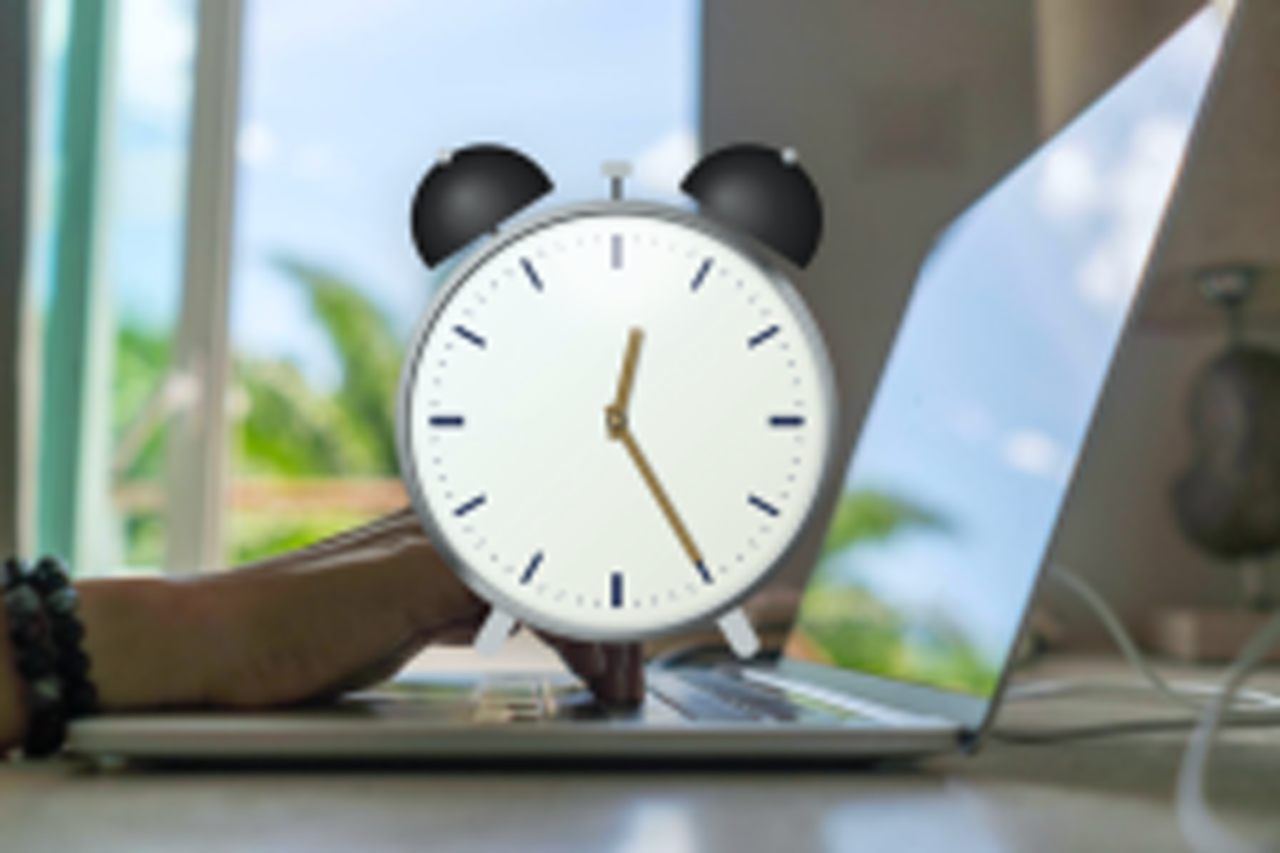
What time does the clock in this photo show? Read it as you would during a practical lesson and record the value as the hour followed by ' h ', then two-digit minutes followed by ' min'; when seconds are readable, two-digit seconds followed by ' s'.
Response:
12 h 25 min
